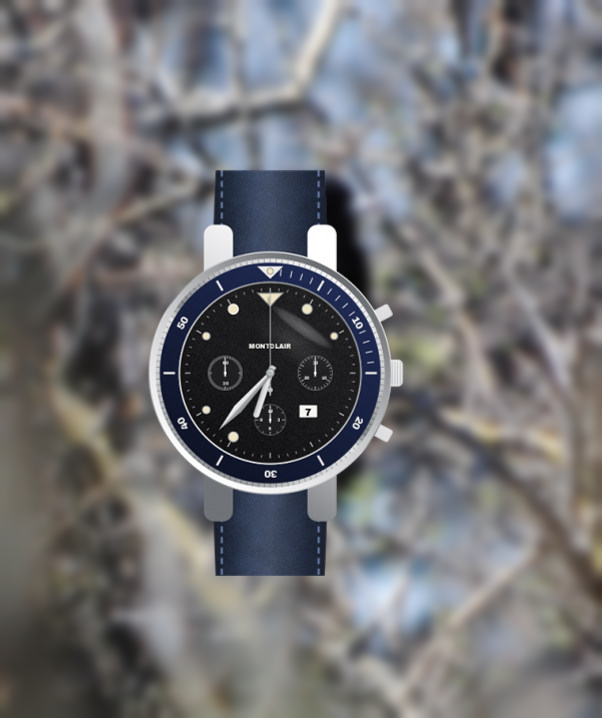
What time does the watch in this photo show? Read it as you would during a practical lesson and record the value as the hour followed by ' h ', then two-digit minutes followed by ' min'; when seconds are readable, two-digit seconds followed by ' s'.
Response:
6 h 37 min
